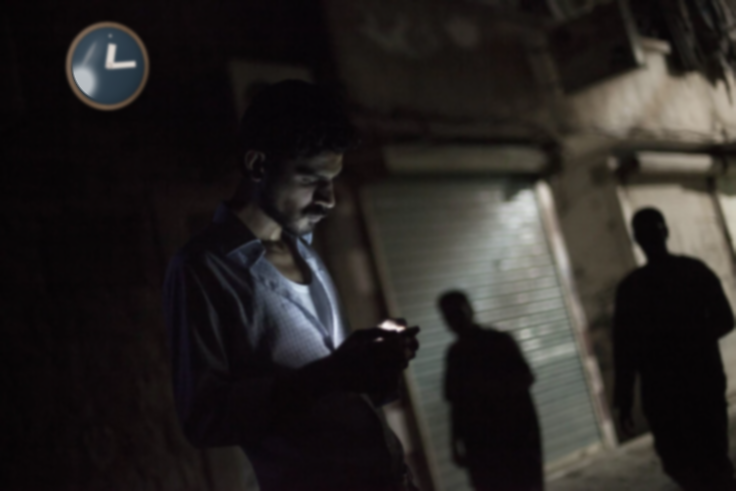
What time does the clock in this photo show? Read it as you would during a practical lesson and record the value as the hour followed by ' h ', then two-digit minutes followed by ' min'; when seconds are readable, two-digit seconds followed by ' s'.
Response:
12 h 14 min
